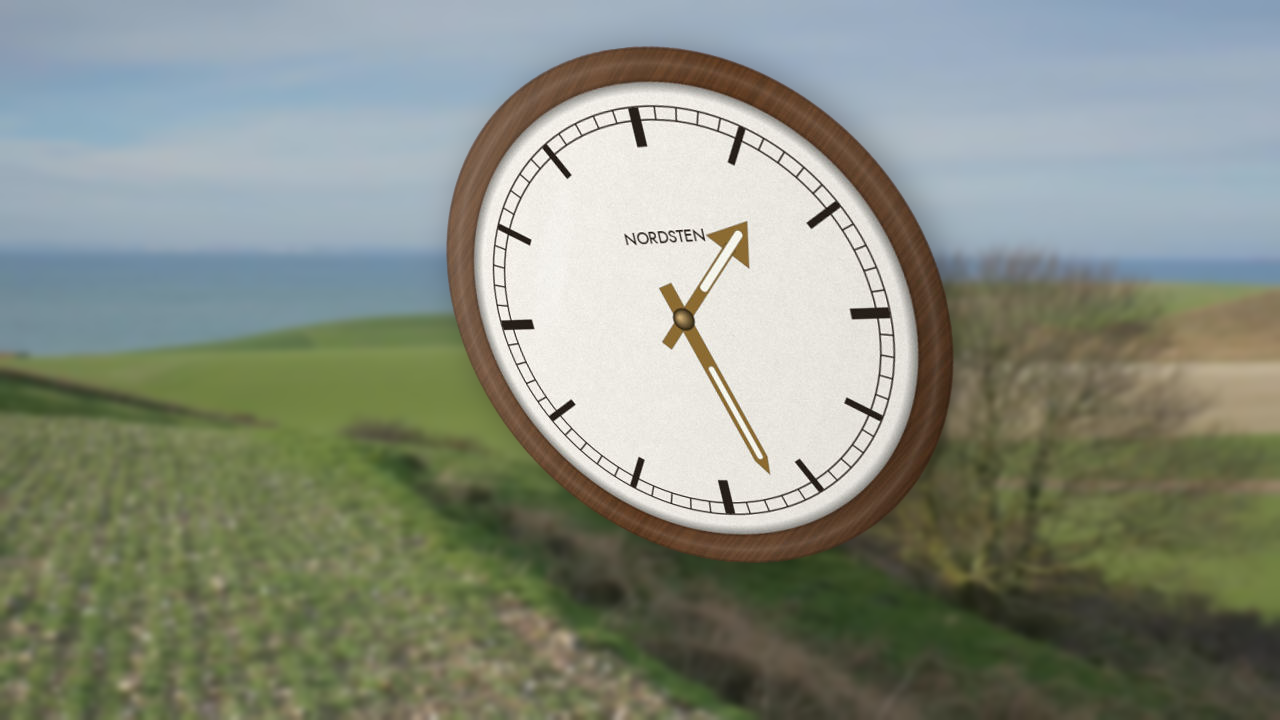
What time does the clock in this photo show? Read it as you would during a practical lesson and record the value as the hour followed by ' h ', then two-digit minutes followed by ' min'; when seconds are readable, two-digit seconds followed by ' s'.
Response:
1 h 27 min
